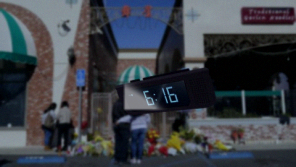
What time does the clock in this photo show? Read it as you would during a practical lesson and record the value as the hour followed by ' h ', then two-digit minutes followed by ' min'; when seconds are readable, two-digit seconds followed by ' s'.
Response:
6 h 16 min
